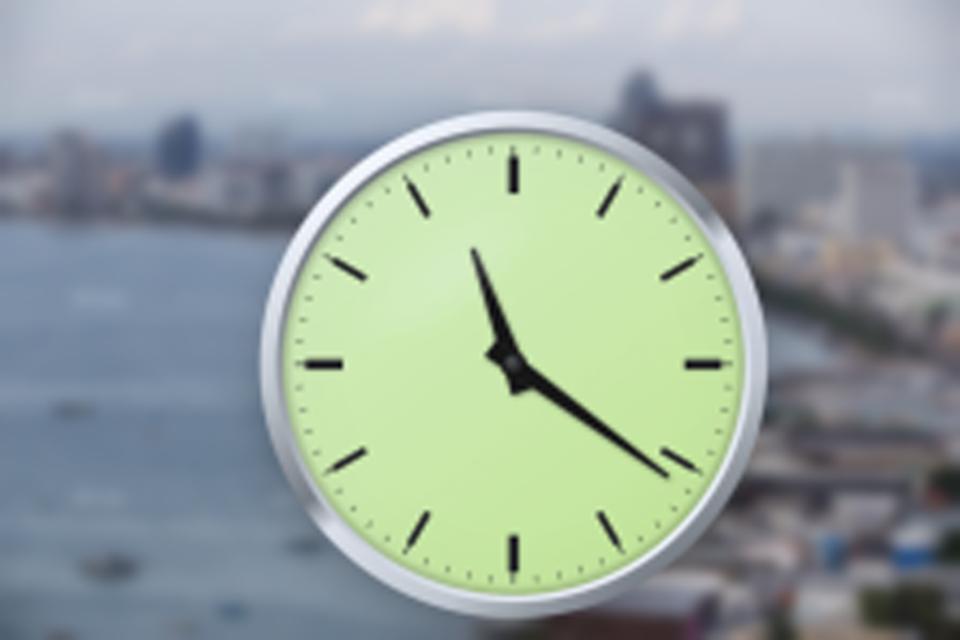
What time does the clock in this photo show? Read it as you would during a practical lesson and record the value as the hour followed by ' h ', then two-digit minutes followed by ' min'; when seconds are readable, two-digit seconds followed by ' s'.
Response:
11 h 21 min
